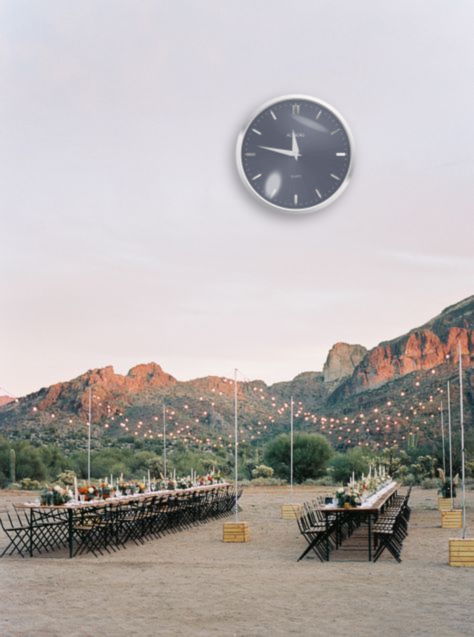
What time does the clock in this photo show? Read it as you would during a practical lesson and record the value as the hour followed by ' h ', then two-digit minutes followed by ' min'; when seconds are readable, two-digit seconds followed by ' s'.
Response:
11 h 47 min
